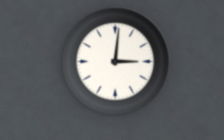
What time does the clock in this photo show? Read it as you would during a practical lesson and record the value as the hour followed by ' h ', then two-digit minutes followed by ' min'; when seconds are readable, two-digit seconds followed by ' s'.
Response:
3 h 01 min
